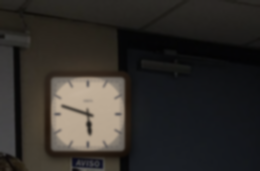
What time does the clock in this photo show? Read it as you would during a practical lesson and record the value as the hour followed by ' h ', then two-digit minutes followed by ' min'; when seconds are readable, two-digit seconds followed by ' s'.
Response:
5 h 48 min
